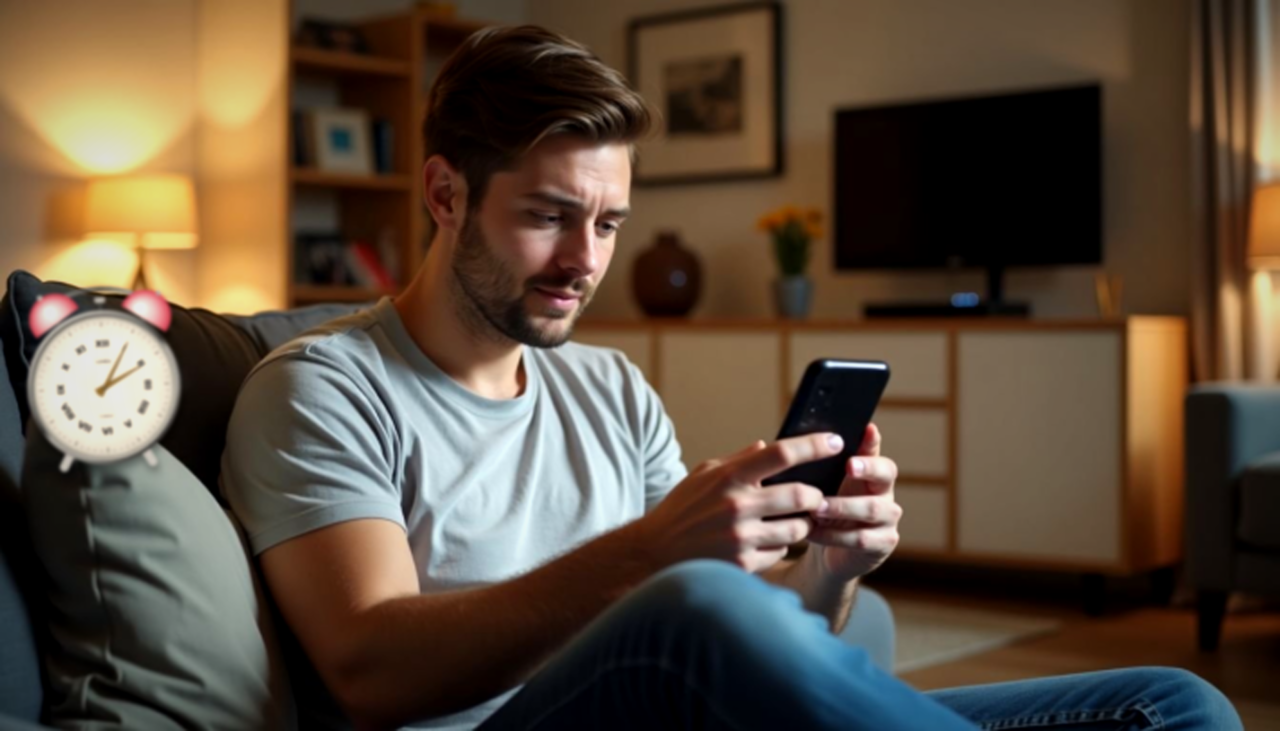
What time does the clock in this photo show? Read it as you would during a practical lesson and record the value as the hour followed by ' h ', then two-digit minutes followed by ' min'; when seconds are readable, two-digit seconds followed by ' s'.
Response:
2 h 05 min
